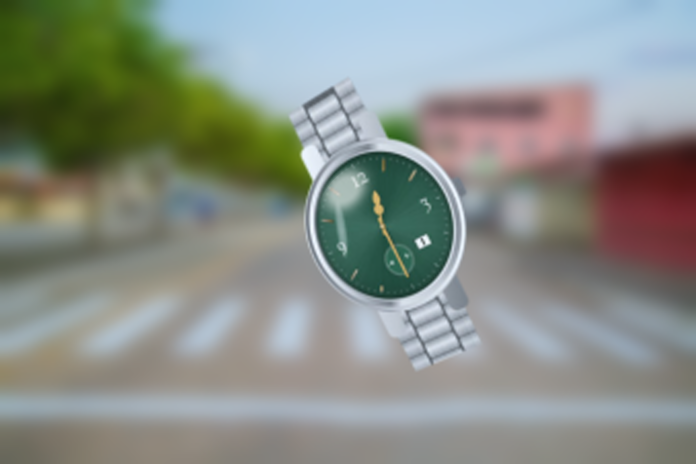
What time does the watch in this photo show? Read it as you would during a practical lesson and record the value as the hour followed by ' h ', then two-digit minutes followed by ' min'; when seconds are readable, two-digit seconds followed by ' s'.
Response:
12 h 30 min
